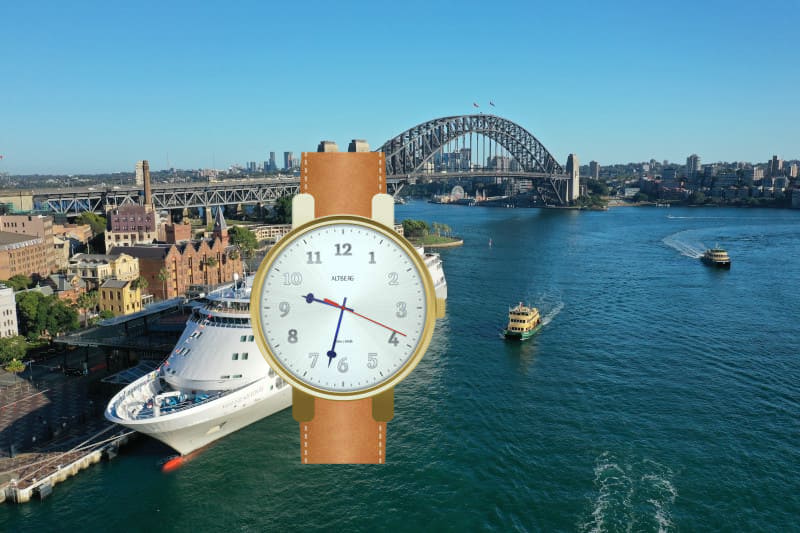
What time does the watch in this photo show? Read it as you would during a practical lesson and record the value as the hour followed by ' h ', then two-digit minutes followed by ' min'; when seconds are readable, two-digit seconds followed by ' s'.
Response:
9 h 32 min 19 s
